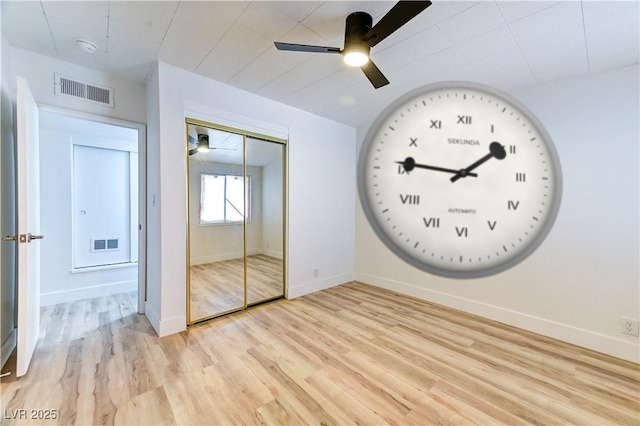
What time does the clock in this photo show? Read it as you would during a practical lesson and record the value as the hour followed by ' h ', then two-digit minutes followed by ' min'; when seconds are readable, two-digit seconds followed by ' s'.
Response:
1 h 46 min
